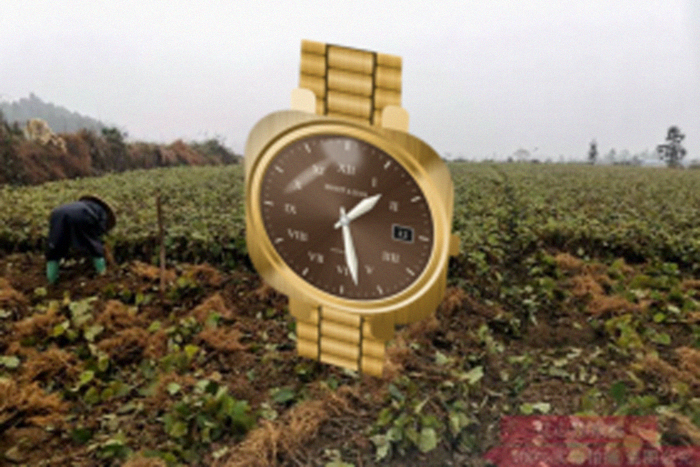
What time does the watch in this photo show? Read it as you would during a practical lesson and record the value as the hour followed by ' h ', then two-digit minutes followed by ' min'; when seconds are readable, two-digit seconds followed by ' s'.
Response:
1 h 28 min
